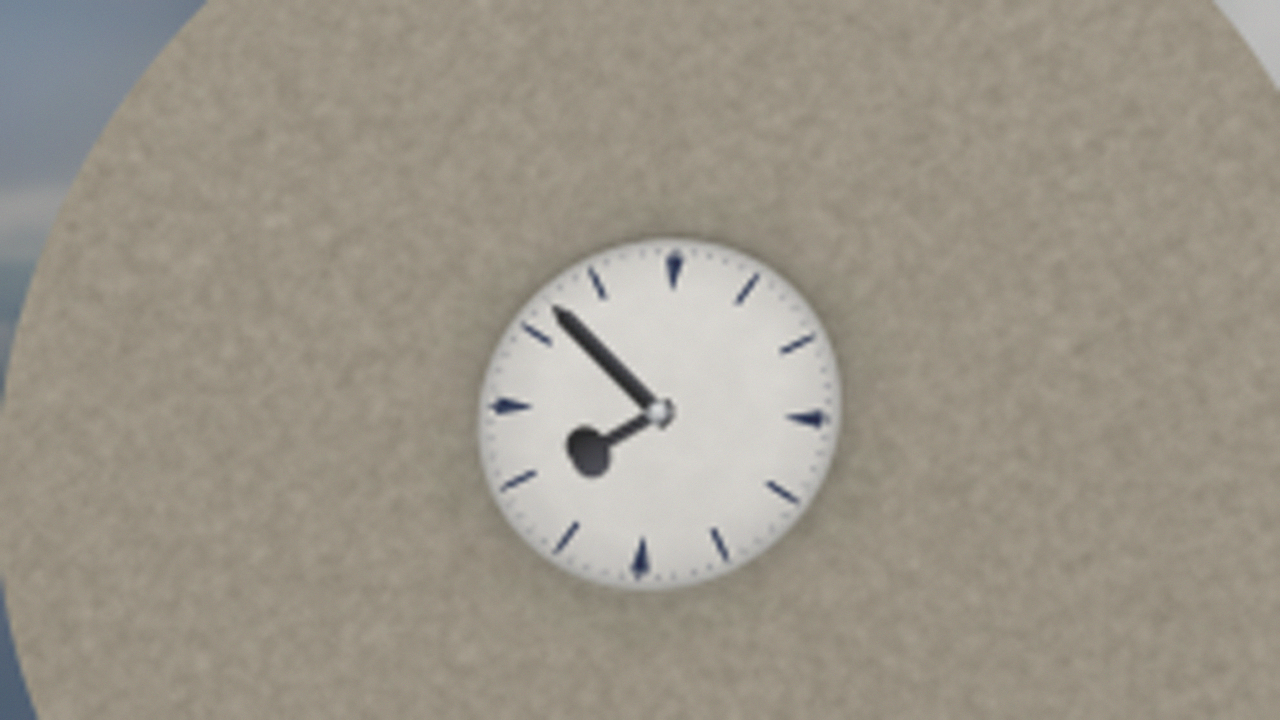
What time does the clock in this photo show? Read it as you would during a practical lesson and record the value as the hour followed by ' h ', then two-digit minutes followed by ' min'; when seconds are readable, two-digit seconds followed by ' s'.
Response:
7 h 52 min
